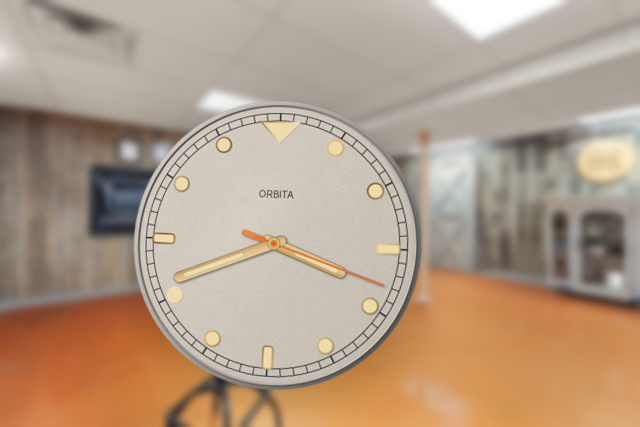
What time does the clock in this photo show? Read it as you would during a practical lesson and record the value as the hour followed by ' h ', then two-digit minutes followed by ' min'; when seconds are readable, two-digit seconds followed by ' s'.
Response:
3 h 41 min 18 s
